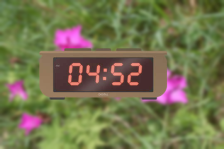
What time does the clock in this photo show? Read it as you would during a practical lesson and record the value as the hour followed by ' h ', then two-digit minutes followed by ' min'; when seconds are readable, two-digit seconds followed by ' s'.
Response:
4 h 52 min
